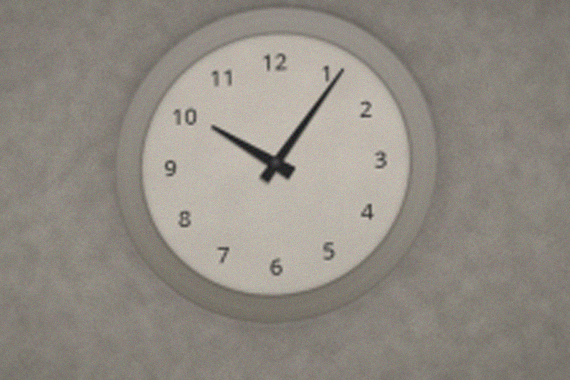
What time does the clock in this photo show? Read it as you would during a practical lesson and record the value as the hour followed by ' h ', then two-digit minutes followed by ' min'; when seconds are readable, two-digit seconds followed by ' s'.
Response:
10 h 06 min
